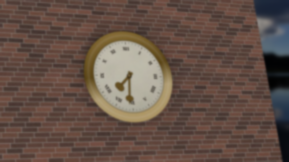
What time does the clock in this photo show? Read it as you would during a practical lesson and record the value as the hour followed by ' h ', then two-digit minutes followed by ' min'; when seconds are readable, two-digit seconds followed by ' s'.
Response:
7 h 31 min
